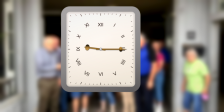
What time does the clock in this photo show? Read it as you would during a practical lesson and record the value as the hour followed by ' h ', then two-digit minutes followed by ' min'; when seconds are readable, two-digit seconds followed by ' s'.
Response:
9 h 15 min
